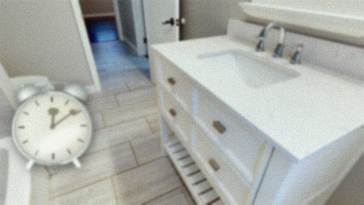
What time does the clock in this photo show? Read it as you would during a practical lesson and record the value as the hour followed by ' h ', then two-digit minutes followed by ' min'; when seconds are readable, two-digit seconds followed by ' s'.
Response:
12 h 09 min
